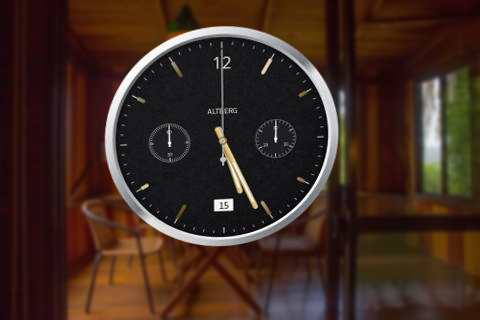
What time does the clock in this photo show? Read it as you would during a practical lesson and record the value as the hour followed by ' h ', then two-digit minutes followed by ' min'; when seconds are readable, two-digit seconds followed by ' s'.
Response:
5 h 26 min
